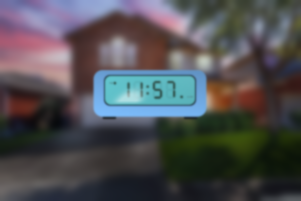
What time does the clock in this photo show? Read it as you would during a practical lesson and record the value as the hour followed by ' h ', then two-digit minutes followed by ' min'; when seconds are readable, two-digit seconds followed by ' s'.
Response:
11 h 57 min
